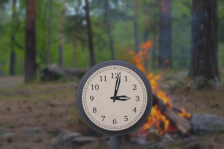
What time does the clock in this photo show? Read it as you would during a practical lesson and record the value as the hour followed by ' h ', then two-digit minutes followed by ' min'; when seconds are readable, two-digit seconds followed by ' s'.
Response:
3 h 02 min
